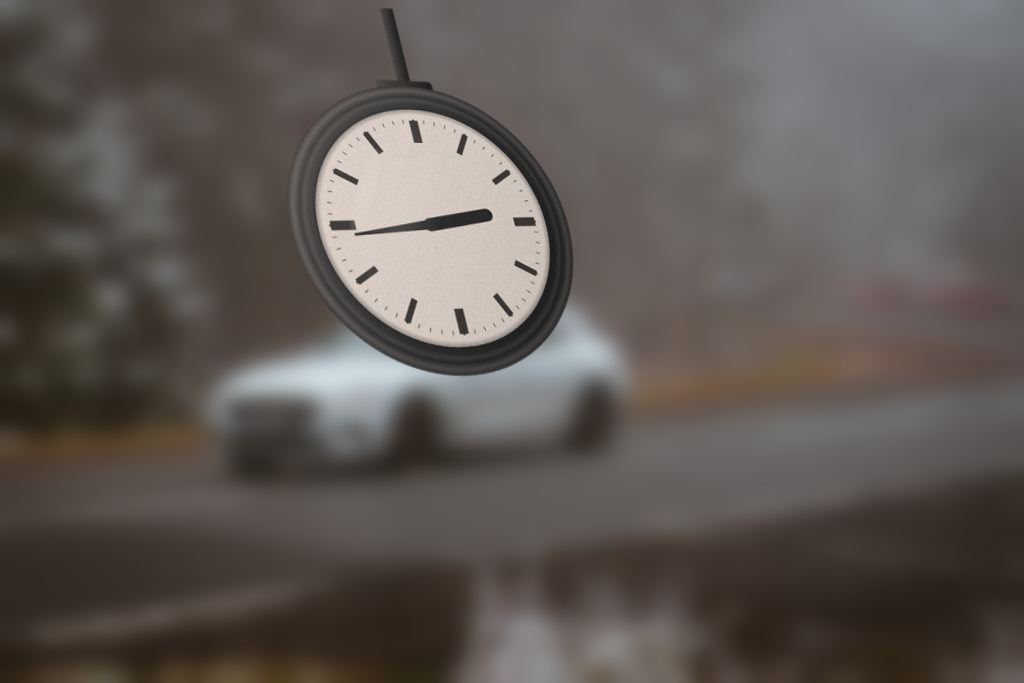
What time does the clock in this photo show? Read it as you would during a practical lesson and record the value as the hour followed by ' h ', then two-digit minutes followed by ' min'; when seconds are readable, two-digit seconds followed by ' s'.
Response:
2 h 44 min
